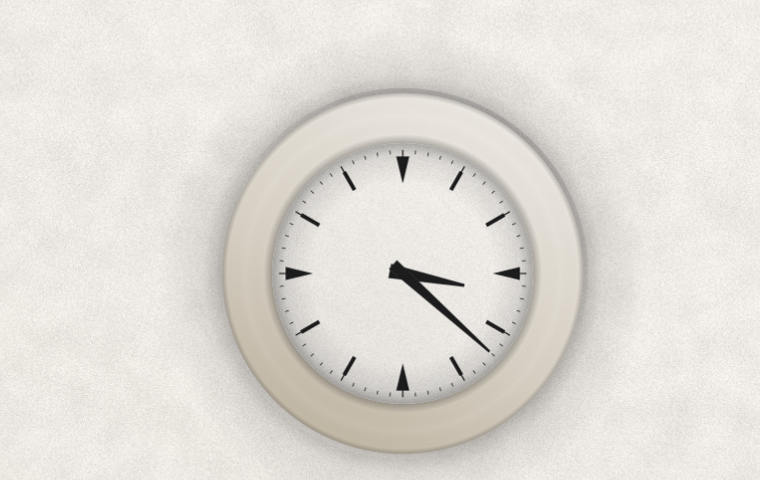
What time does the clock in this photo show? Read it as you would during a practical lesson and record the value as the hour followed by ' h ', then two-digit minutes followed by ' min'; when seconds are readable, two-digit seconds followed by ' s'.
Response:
3 h 22 min
